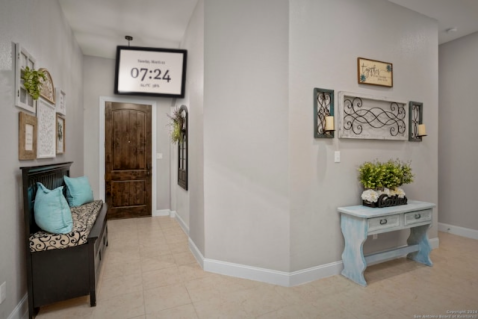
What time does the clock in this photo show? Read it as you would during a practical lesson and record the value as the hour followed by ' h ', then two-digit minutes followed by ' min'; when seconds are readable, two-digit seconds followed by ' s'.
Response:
7 h 24 min
